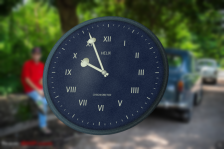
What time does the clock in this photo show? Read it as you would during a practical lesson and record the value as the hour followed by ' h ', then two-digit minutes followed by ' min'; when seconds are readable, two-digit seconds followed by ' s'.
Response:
9 h 56 min
